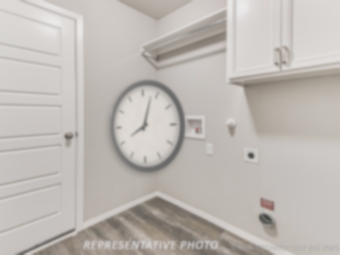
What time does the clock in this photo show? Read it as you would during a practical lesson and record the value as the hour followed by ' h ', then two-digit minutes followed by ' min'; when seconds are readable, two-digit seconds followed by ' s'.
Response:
8 h 03 min
